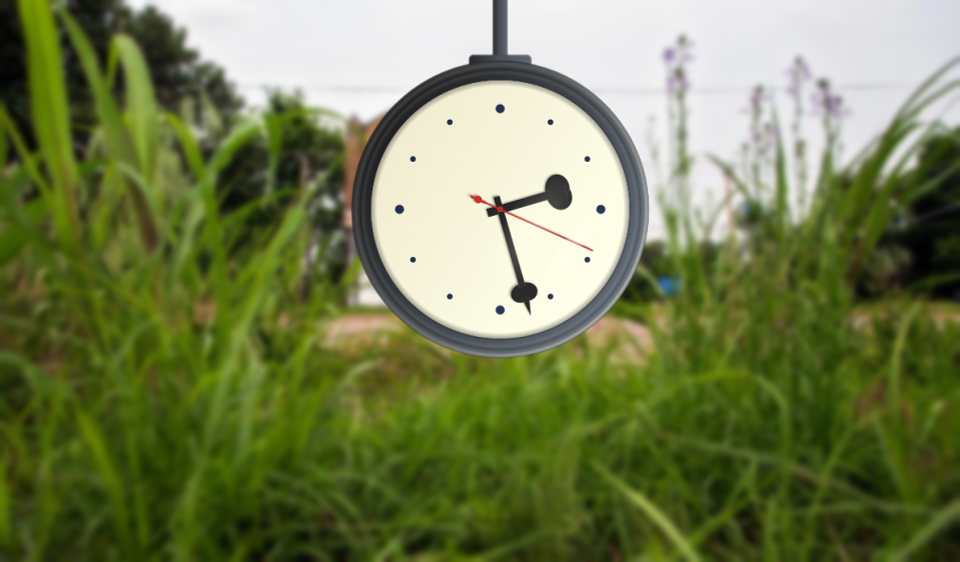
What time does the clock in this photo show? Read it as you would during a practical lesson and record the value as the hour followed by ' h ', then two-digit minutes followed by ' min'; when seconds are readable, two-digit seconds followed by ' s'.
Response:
2 h 27 min 19 s
